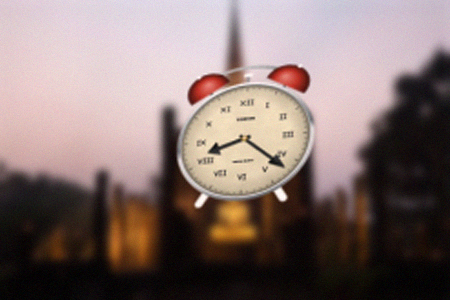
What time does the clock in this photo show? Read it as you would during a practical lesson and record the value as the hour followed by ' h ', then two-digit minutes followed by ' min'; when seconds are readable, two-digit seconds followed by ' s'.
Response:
8 h 22 min
